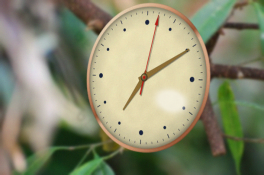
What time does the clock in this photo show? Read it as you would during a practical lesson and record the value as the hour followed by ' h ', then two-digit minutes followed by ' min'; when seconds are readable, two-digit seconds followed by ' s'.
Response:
7 h 10 min 02 s
